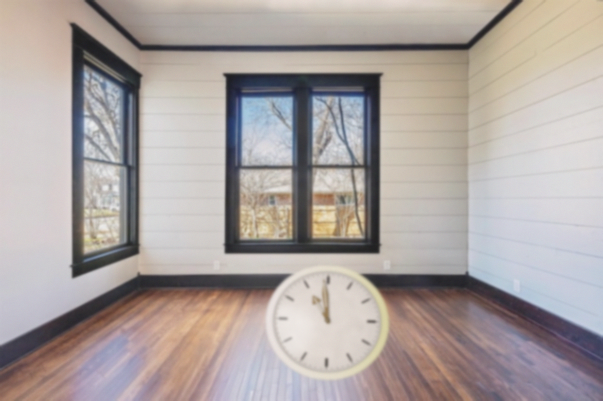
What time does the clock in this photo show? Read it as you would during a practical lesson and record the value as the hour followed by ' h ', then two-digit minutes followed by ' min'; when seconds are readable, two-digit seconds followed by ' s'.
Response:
10 h 59 min
